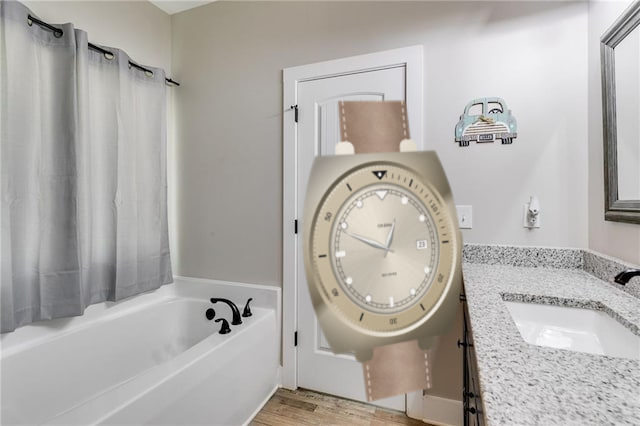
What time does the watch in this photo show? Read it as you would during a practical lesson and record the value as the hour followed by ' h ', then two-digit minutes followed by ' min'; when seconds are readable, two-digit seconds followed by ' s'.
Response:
12 h 49 min
